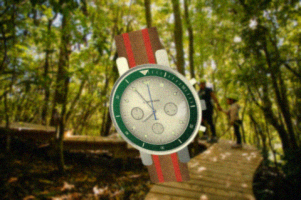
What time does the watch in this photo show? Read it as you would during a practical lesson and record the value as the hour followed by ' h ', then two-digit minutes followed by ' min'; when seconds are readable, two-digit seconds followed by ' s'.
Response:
7 h 55 min
